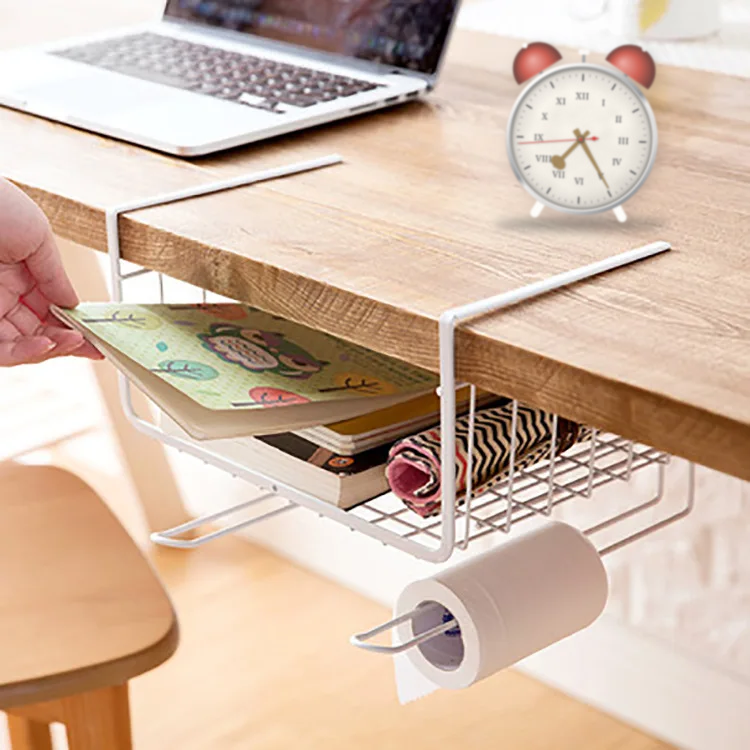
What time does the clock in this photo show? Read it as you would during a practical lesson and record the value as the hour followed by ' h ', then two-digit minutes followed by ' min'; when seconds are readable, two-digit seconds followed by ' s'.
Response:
7 h 24 min 44 s
